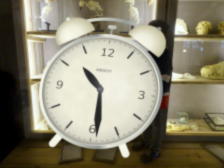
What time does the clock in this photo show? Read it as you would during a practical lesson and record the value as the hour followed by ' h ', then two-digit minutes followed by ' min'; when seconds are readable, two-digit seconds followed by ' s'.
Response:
10 h 29 min
